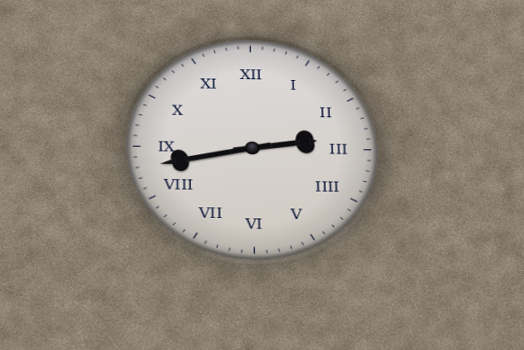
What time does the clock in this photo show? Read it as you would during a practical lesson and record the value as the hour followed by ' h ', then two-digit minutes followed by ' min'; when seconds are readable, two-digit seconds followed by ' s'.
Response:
2 h 43 min
